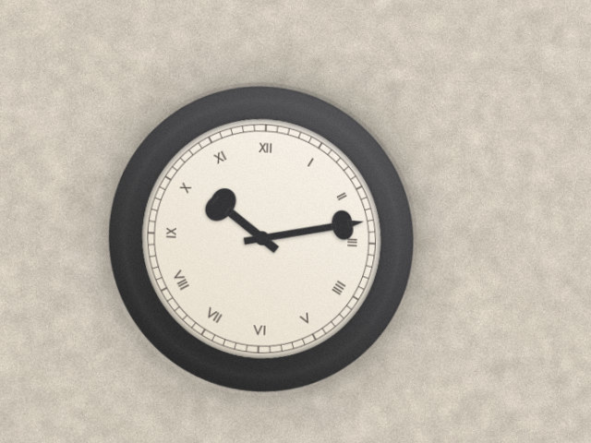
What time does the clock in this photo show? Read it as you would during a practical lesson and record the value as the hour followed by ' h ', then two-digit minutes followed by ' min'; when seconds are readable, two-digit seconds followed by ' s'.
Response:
10 h 13 min
